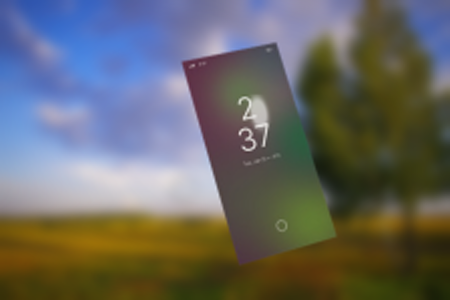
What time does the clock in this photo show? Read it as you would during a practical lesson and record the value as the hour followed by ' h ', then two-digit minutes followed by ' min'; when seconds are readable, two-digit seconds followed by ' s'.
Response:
2 h 37 min
